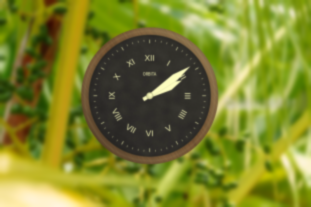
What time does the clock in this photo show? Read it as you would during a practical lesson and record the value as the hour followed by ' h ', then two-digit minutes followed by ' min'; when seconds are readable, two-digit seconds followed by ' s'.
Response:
2 h 09 min
